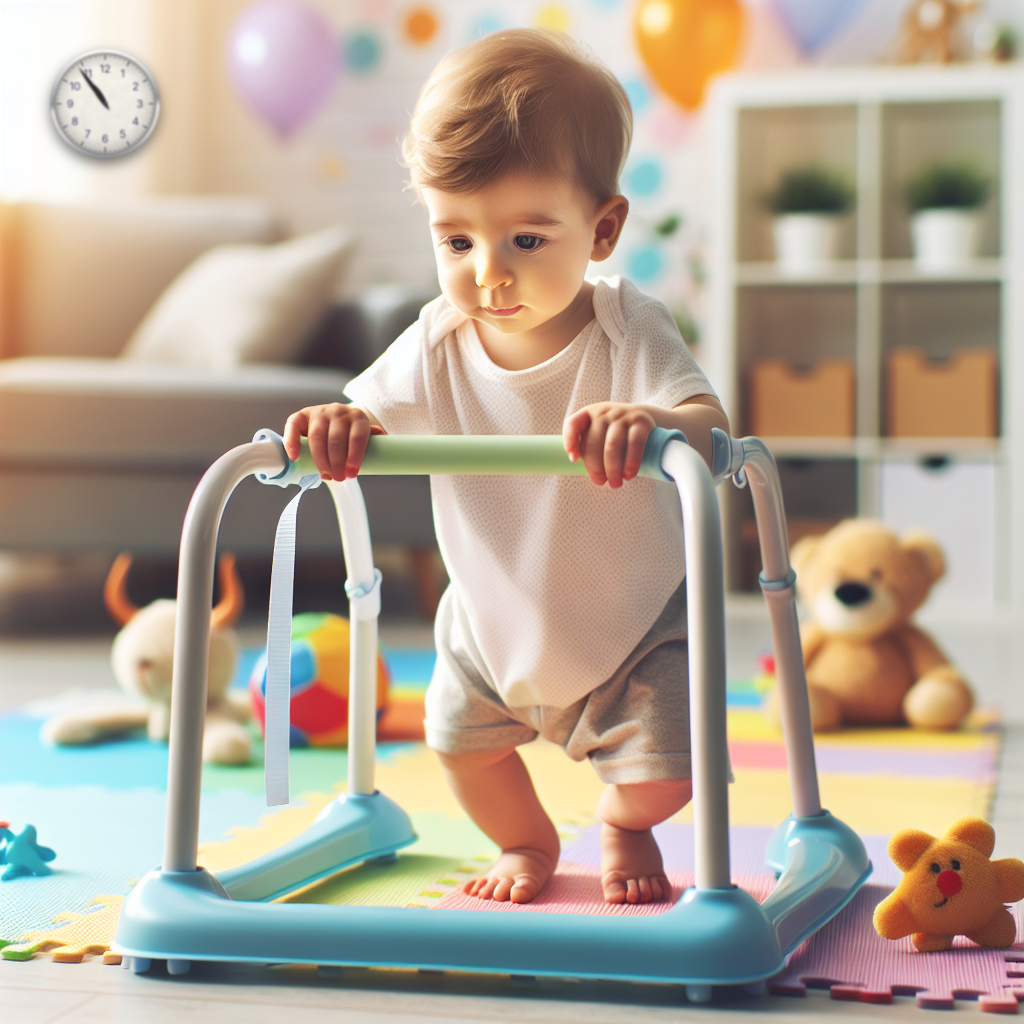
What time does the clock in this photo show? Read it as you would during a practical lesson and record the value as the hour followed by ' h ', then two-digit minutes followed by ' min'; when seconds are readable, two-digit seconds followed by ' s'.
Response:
10 h 54 min
